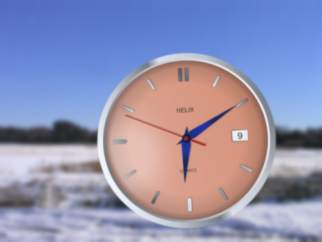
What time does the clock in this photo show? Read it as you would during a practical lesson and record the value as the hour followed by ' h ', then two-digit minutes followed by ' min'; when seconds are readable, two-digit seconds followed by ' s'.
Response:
6 h 09 min 49 s
